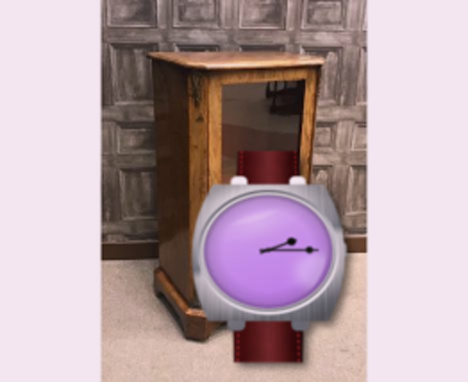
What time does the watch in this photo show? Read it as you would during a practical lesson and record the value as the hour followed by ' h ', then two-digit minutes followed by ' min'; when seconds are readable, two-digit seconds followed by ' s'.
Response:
2 h 15 min
